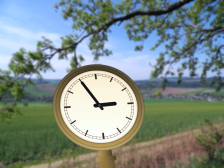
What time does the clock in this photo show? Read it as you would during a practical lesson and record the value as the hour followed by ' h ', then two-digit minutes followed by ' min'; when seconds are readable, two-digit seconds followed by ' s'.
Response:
2 h 55 min
